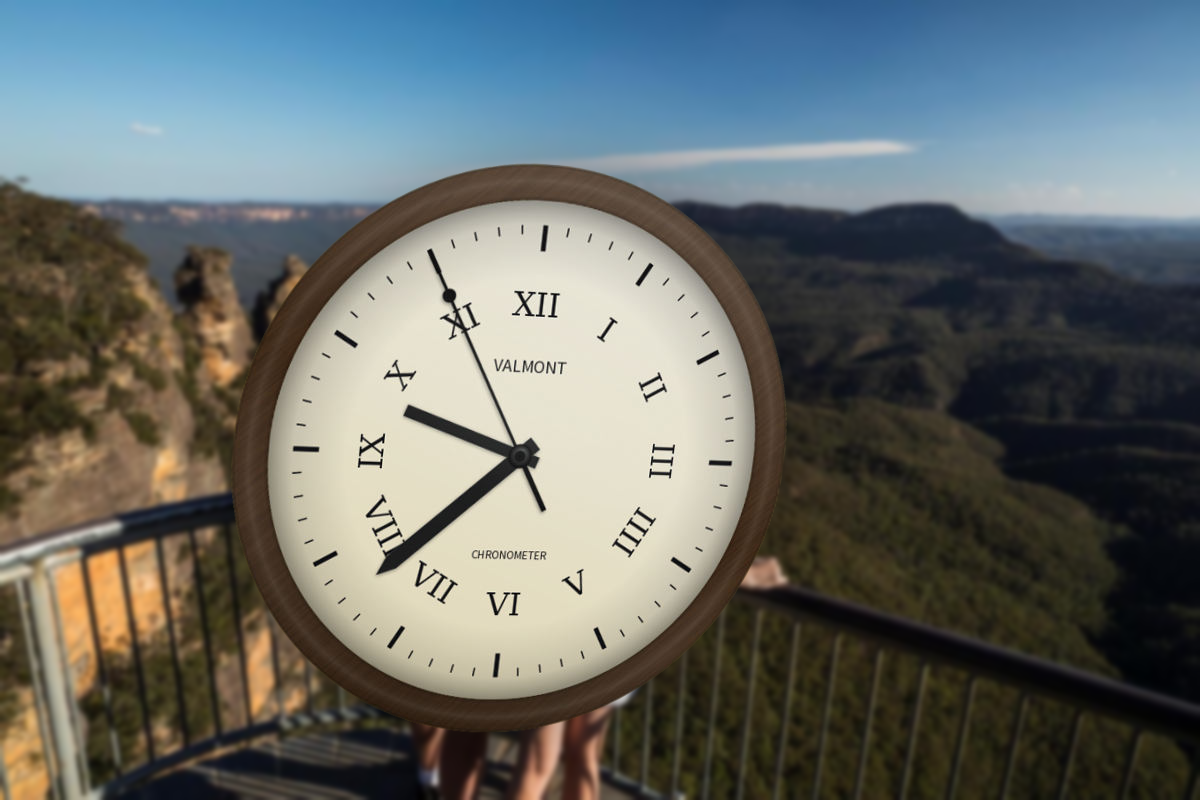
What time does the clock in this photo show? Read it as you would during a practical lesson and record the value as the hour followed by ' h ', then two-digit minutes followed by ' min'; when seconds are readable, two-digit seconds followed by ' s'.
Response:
9 h 37 min 55 s
